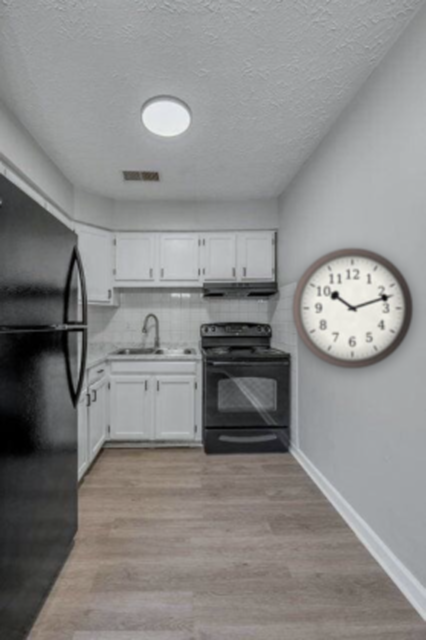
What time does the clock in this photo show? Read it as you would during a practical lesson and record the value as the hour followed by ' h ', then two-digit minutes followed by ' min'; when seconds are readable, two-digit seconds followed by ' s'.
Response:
10 h 12 min
